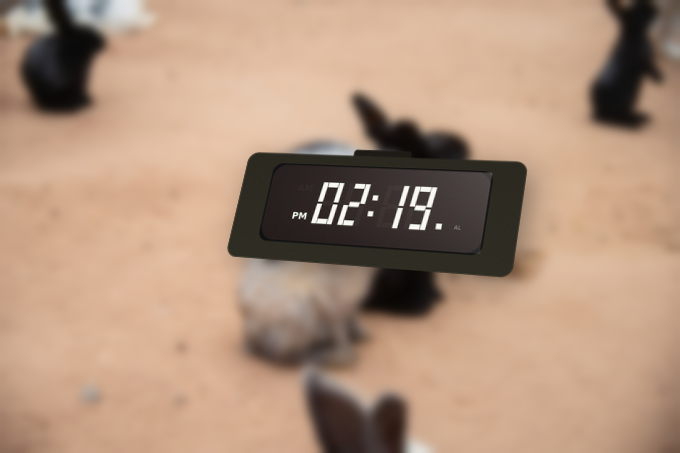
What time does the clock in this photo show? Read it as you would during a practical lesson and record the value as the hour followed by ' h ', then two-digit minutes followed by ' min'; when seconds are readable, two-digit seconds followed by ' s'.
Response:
2 h 19 min
